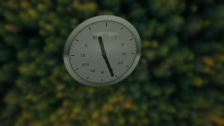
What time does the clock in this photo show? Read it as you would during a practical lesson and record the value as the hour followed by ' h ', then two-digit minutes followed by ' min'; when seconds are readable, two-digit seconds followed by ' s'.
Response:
11 h 26 min
